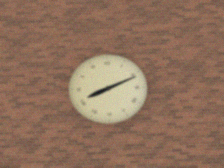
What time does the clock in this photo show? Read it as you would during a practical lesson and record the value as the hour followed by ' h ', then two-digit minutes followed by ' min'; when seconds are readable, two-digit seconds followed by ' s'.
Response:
8 h 11 min
